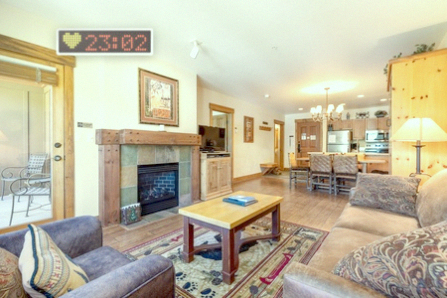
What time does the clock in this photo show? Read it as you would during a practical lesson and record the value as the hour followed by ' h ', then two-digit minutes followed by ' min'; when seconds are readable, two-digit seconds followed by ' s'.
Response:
23 h 02 min
